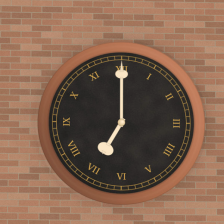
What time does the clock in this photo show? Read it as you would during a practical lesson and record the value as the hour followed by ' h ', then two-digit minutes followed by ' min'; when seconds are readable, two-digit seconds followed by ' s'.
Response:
7 h 00 min
